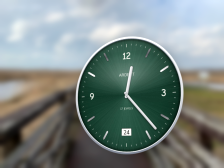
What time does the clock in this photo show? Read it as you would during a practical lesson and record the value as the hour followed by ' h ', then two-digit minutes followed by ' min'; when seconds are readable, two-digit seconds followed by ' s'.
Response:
12 h 23 min
